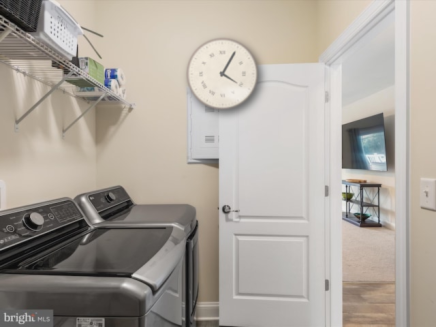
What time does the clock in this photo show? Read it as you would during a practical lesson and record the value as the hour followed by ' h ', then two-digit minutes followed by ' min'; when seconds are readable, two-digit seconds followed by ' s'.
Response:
4 h 05 min
